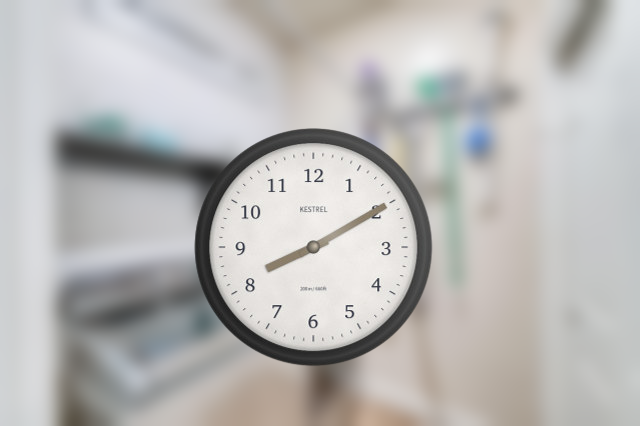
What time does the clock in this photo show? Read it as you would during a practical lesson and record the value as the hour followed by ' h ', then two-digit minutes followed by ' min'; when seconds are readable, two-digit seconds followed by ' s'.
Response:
8 h 10 min
